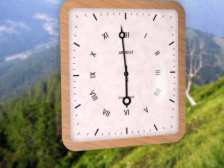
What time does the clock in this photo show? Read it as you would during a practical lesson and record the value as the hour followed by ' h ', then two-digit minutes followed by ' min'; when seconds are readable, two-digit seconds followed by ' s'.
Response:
5 h 59 min
